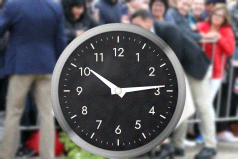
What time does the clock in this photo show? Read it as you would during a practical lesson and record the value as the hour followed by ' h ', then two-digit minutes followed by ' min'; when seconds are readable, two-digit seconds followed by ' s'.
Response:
10 h 14 min
